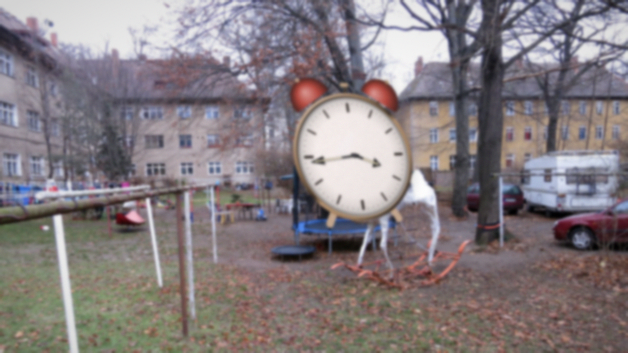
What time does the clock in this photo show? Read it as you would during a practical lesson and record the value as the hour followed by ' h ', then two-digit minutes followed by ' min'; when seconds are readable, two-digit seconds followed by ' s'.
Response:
3 h 44 min
